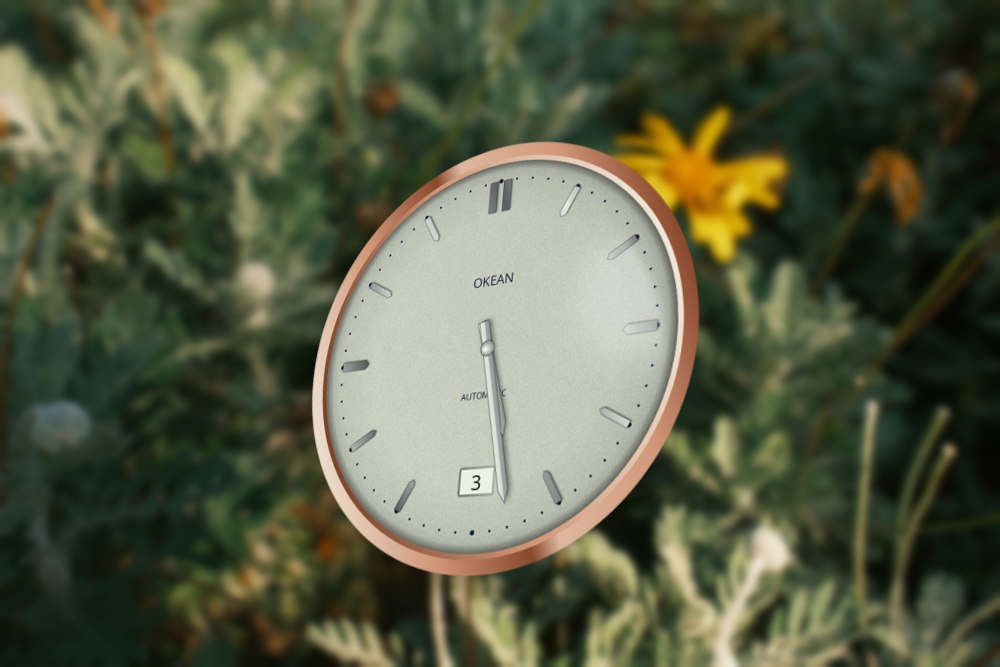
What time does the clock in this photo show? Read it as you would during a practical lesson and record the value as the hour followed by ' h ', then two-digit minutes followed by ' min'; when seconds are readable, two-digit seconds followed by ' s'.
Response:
5 h 28 min
